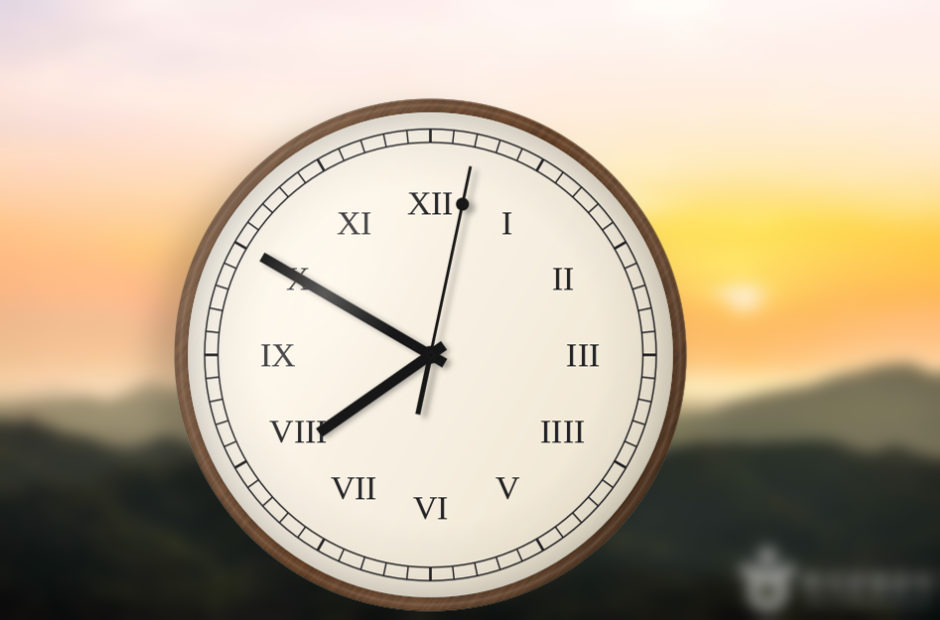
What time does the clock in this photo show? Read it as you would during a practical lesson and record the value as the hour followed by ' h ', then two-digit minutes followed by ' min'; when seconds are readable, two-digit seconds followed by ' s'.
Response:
7 h 50 min 02 s
